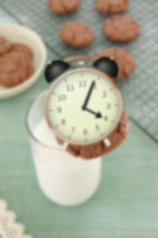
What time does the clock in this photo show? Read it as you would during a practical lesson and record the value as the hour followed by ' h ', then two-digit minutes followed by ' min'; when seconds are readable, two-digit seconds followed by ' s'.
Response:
4 h 04 min
